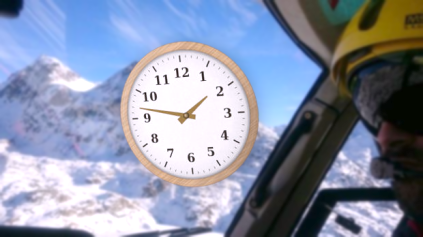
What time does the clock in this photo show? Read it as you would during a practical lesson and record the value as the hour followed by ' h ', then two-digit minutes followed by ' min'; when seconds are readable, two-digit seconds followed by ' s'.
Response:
1 h 47 min
